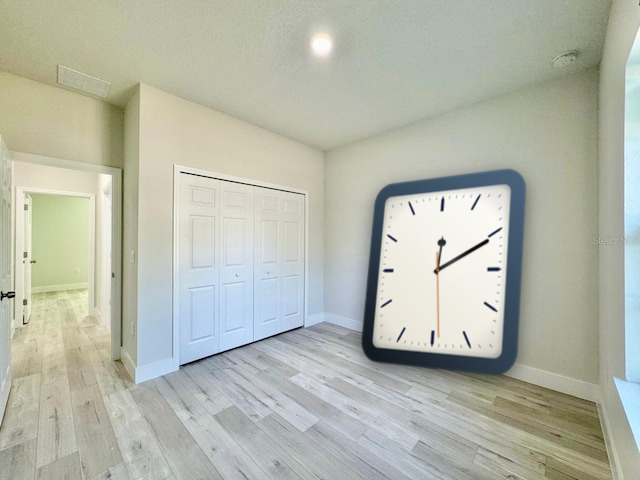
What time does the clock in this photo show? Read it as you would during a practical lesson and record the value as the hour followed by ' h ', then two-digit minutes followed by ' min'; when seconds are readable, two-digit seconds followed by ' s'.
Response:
12 h 10 min 29 s
